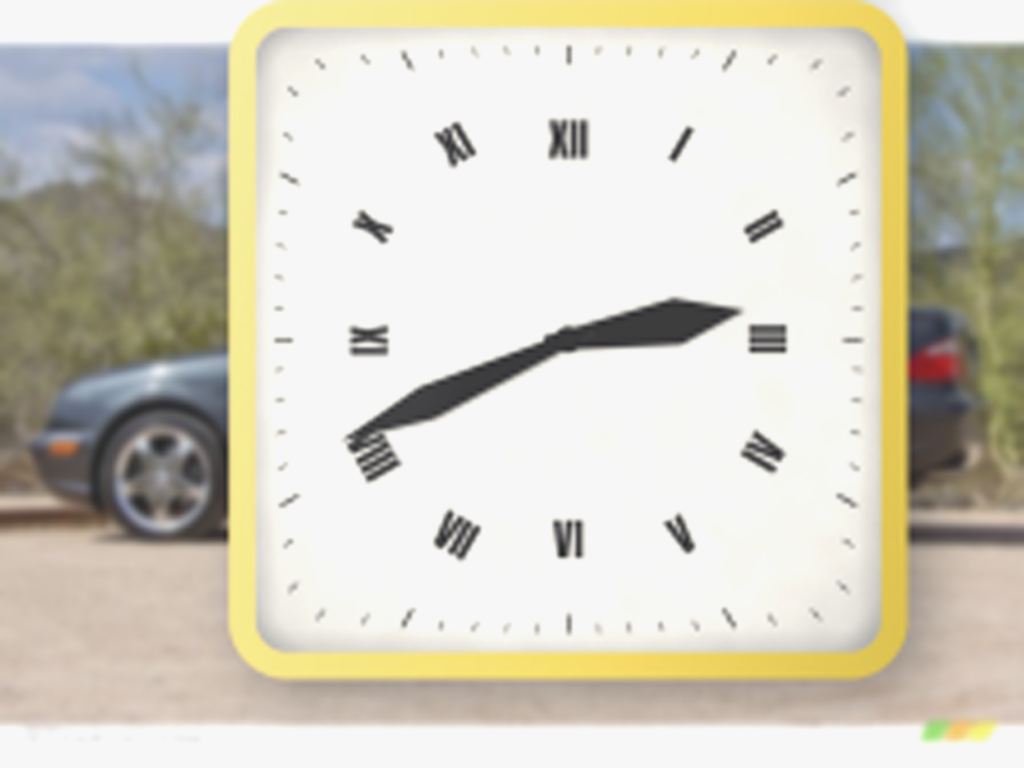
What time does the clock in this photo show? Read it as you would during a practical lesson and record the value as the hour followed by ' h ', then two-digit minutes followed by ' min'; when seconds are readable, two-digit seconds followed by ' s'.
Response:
2 h 41 min
